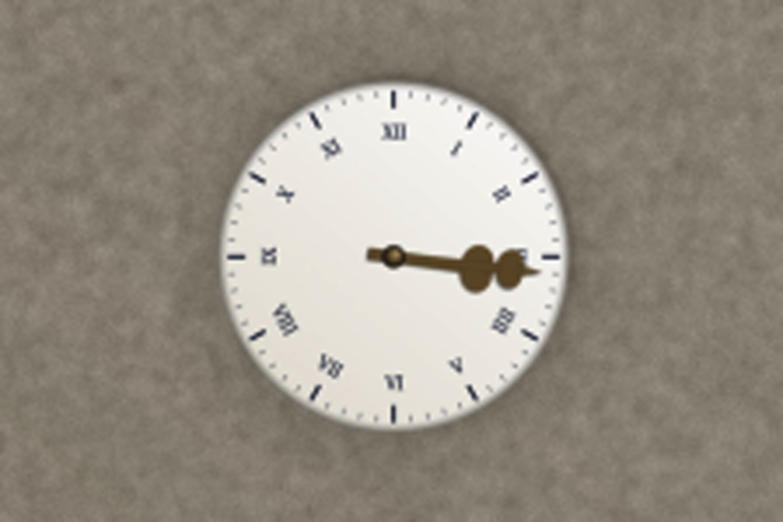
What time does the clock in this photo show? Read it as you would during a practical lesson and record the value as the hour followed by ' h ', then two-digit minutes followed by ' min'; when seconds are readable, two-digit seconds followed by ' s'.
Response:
3 h 16 min
